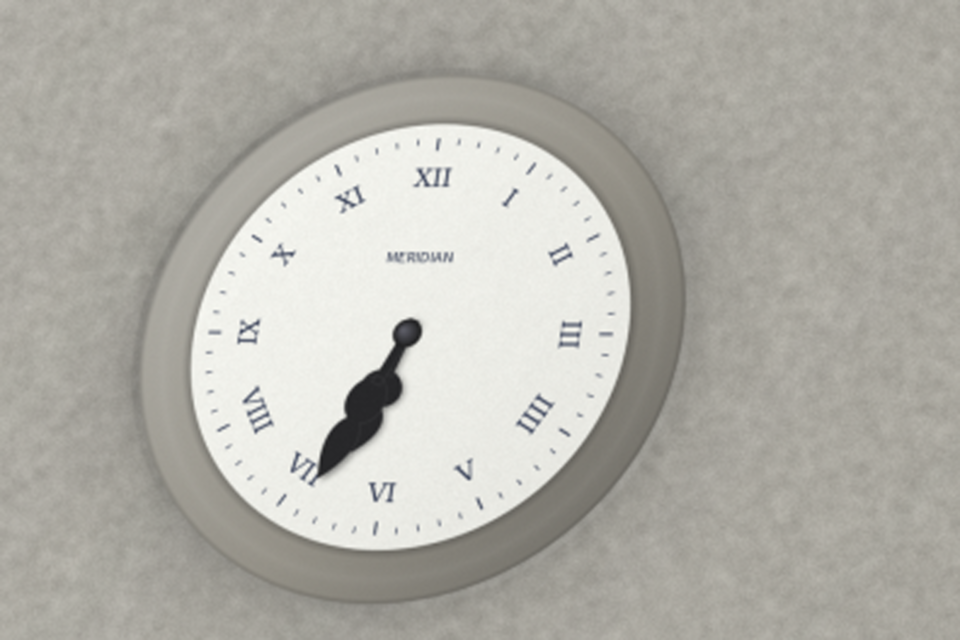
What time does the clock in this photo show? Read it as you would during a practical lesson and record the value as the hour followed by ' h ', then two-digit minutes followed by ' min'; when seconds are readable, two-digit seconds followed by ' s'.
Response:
6 h 34 min
